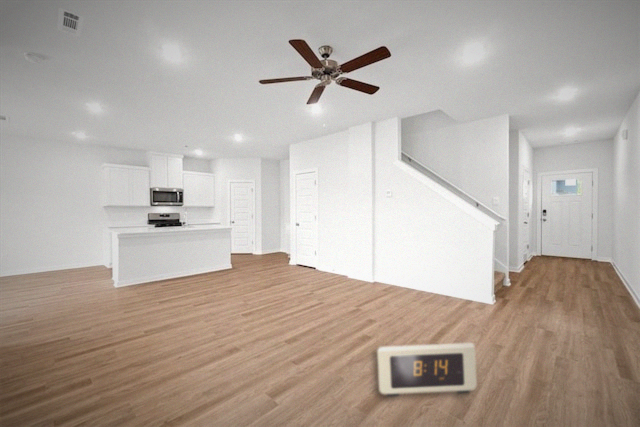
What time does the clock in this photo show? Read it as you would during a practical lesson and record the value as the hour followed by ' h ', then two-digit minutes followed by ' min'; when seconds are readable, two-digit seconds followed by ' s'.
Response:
8 h 14 min
